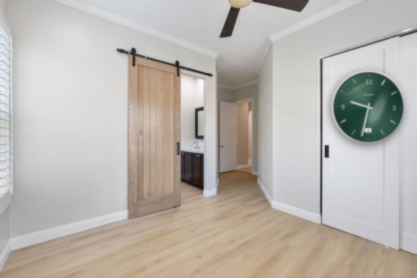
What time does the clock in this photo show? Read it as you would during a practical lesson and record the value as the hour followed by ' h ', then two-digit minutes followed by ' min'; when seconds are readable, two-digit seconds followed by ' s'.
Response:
9 h 32 min
